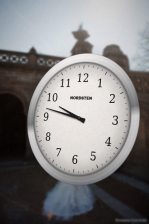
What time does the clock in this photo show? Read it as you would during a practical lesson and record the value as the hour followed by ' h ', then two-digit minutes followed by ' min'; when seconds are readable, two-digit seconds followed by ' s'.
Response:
9 h 47 min
